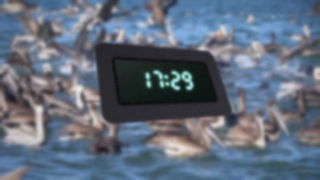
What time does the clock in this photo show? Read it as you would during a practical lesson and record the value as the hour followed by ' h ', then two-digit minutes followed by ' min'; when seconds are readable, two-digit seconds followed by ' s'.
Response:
17 h 29 min
